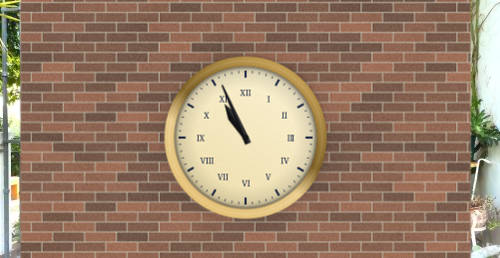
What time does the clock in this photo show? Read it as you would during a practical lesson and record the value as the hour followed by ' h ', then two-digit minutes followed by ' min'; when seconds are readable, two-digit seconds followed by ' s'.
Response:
10 h 56 min
